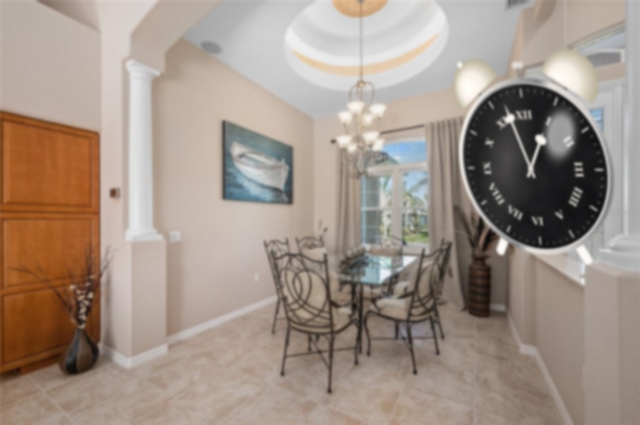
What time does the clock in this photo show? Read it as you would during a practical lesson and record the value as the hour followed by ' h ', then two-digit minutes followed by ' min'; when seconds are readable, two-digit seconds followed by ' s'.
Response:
12 h 57 min
